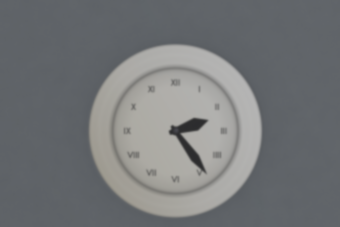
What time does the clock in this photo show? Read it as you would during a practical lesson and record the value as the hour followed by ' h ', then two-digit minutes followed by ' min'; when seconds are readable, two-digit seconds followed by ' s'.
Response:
2 h 24 min
